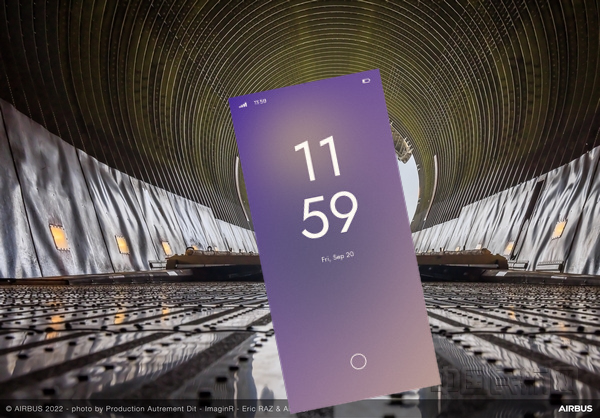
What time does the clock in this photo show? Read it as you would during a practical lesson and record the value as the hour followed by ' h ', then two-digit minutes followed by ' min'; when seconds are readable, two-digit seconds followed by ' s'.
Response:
11 h 59 min
